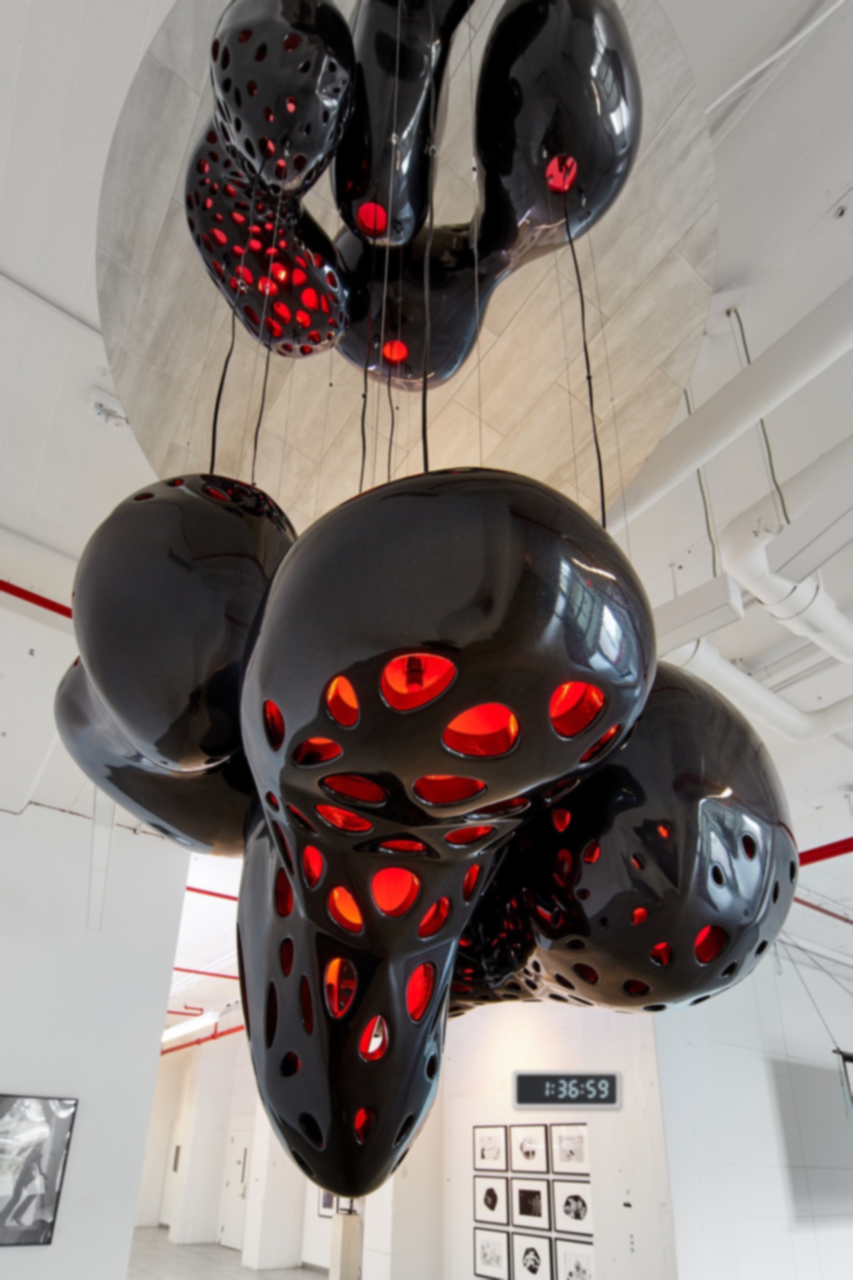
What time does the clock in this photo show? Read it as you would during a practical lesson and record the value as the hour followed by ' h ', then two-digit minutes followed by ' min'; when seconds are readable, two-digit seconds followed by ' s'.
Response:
1 h 36 min 59 s
